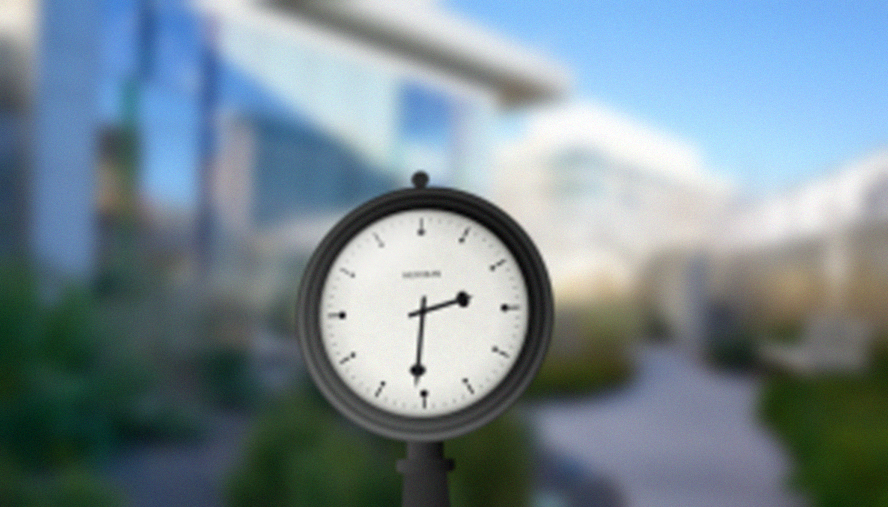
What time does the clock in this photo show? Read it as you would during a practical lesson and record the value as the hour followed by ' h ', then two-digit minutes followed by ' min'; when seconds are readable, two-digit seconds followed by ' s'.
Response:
2 h 31 min
